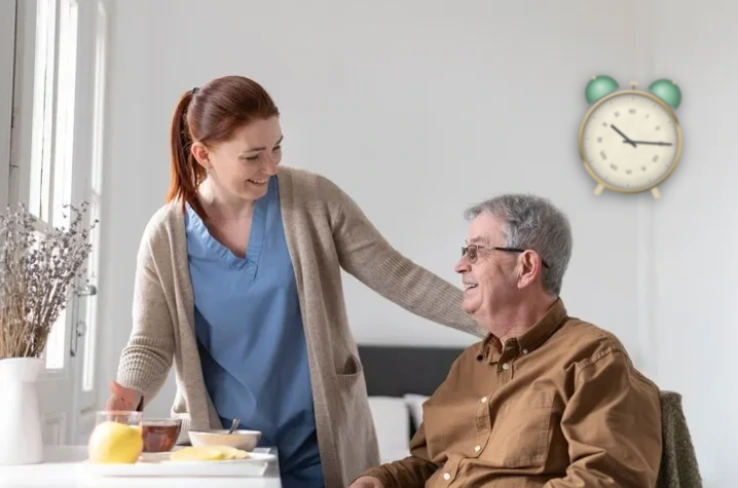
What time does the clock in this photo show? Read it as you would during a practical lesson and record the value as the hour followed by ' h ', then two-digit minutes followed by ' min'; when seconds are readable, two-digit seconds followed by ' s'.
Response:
10 h 15 min
